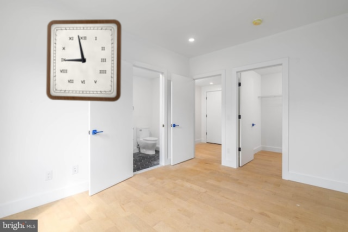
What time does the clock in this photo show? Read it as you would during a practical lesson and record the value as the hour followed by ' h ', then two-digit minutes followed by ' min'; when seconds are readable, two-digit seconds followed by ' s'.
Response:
8 h 58 min
